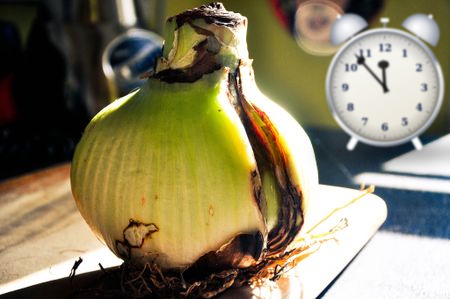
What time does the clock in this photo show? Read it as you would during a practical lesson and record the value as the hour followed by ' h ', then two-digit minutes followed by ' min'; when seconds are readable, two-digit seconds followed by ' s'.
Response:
11 h 53 min
